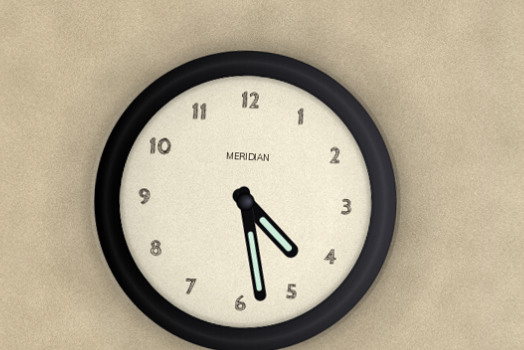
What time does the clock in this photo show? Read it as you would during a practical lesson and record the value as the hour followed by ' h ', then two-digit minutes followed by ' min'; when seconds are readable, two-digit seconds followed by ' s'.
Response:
4 h 28 min
